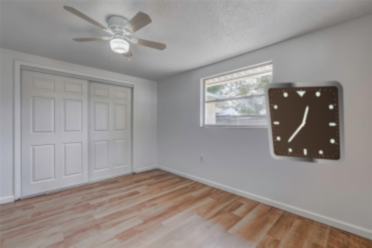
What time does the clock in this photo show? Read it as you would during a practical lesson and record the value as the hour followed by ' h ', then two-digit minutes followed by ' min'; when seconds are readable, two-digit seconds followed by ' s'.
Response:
12 h 37 min
